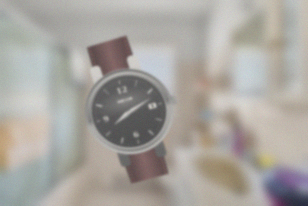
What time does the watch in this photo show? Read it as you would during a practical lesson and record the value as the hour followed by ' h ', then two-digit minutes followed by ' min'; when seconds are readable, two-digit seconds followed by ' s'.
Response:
8 h 12 min
